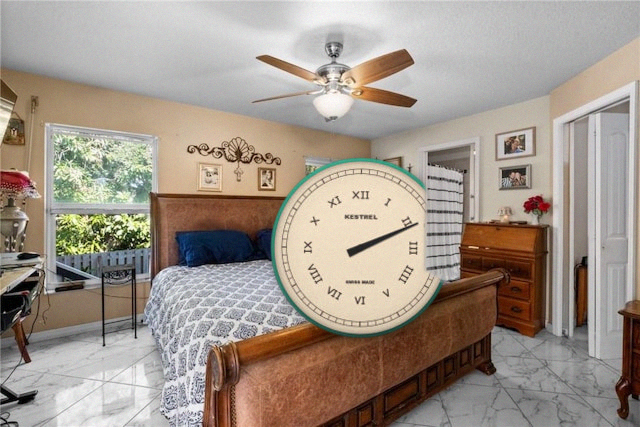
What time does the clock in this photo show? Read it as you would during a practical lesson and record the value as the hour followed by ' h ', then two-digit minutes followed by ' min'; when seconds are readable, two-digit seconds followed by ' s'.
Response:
2 h 11 min
